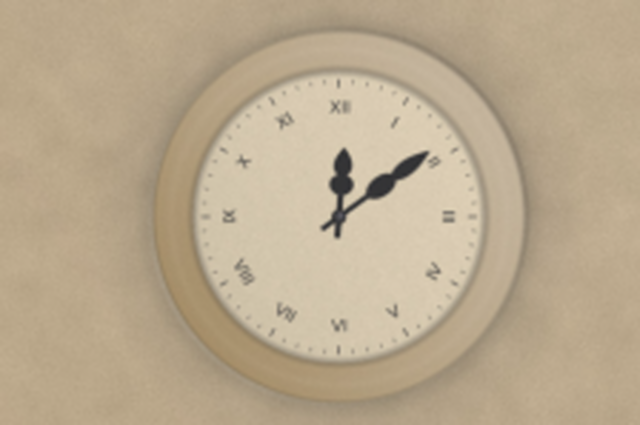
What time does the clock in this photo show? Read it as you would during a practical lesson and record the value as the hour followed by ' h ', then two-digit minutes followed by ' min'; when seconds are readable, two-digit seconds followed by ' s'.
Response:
12 h 09 min
